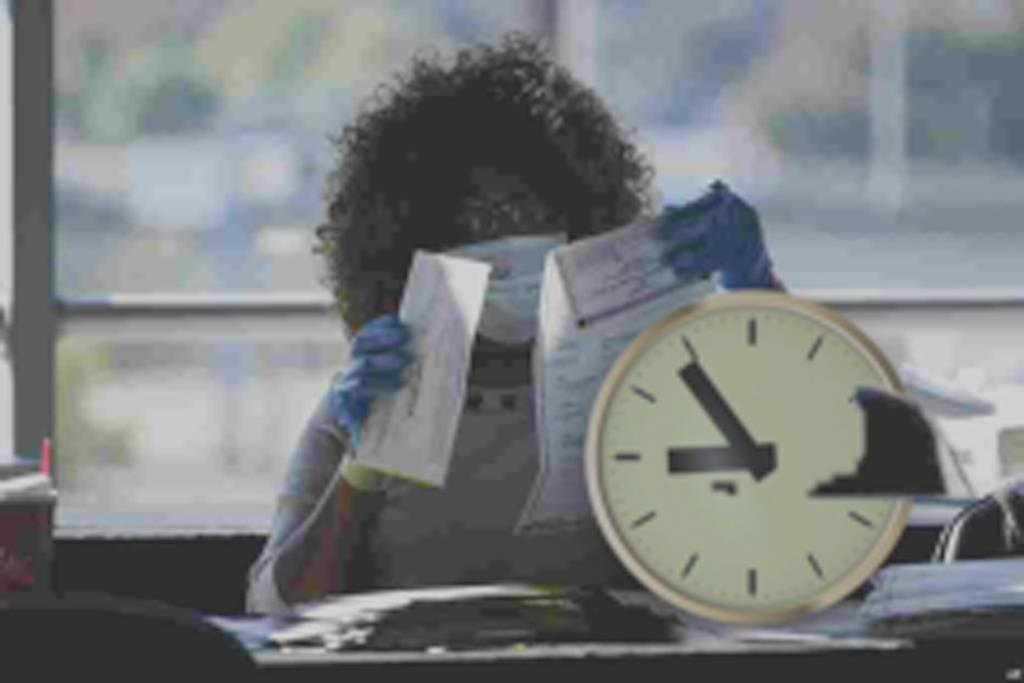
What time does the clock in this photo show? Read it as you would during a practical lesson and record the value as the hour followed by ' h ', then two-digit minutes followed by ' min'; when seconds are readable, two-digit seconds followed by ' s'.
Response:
8 h 54 min
